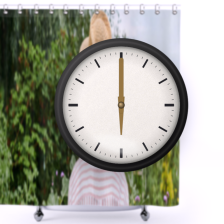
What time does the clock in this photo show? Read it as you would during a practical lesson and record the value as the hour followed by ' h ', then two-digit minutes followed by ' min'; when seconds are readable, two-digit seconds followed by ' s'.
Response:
6 h 00 min
